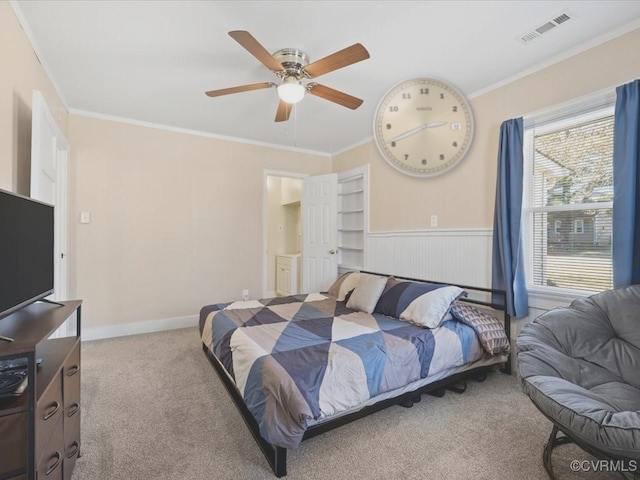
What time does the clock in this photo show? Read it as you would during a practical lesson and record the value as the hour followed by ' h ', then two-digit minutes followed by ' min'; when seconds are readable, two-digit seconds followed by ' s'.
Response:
2 h 41 min
